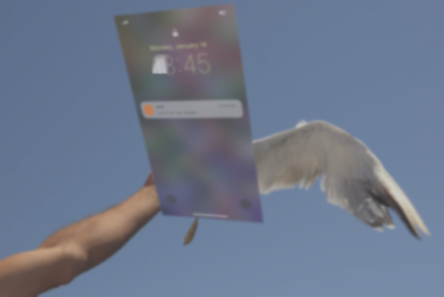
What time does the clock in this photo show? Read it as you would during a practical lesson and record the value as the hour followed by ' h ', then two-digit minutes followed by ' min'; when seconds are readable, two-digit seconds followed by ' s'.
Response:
13 h 45 min
